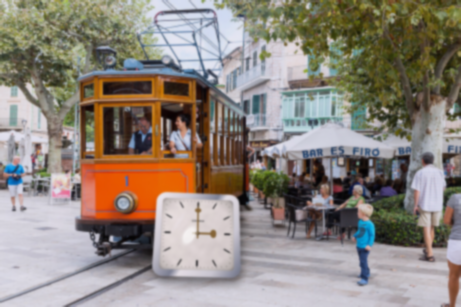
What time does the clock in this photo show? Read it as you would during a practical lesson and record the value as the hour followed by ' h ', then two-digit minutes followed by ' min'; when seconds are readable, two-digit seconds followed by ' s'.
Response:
3 h 00 min
